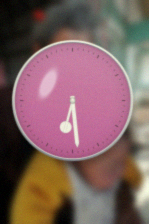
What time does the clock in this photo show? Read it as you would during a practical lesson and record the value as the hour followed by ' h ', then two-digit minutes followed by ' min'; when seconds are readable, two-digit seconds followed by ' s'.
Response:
6 h 29 min
